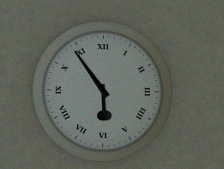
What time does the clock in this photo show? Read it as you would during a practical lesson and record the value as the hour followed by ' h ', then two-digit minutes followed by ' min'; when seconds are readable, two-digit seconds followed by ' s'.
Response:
5 h 54 min
